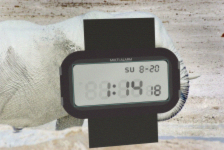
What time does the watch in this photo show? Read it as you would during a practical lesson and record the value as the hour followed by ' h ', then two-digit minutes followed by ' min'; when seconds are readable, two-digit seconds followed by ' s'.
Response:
1 h 14 min 18 s
